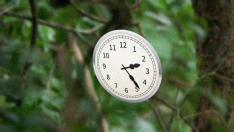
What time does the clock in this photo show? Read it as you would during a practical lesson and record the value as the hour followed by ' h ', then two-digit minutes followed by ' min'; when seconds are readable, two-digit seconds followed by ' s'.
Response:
2 h 24 min
